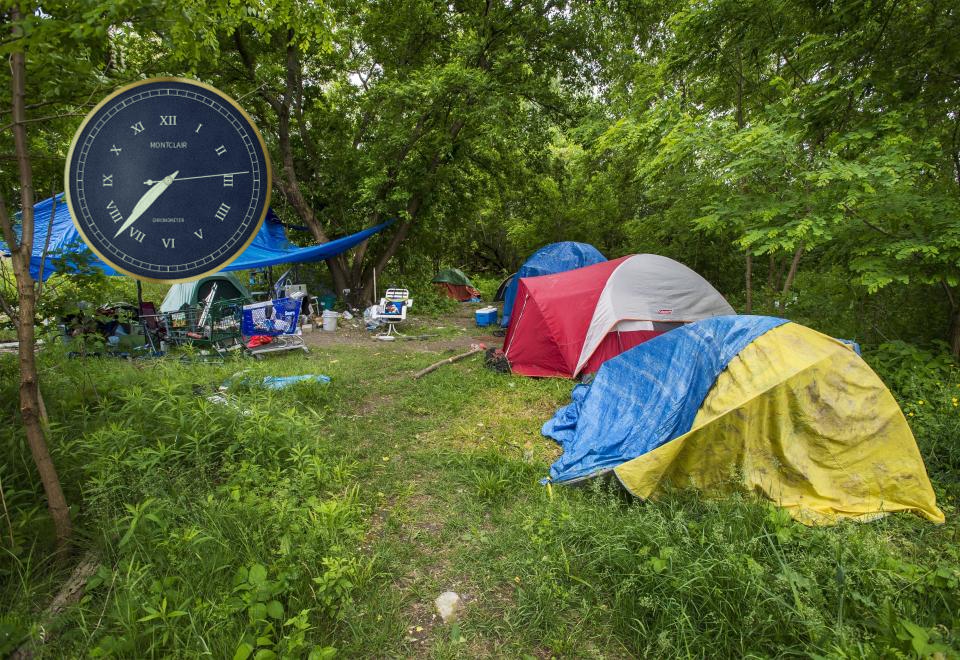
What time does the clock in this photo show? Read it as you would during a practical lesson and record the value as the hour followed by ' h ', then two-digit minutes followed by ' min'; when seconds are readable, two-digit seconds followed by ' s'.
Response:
7 h 37 min 14 s
